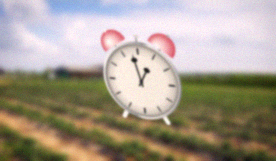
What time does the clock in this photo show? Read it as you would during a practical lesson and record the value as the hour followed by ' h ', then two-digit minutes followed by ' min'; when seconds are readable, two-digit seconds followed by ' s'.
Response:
12 h 58 min
